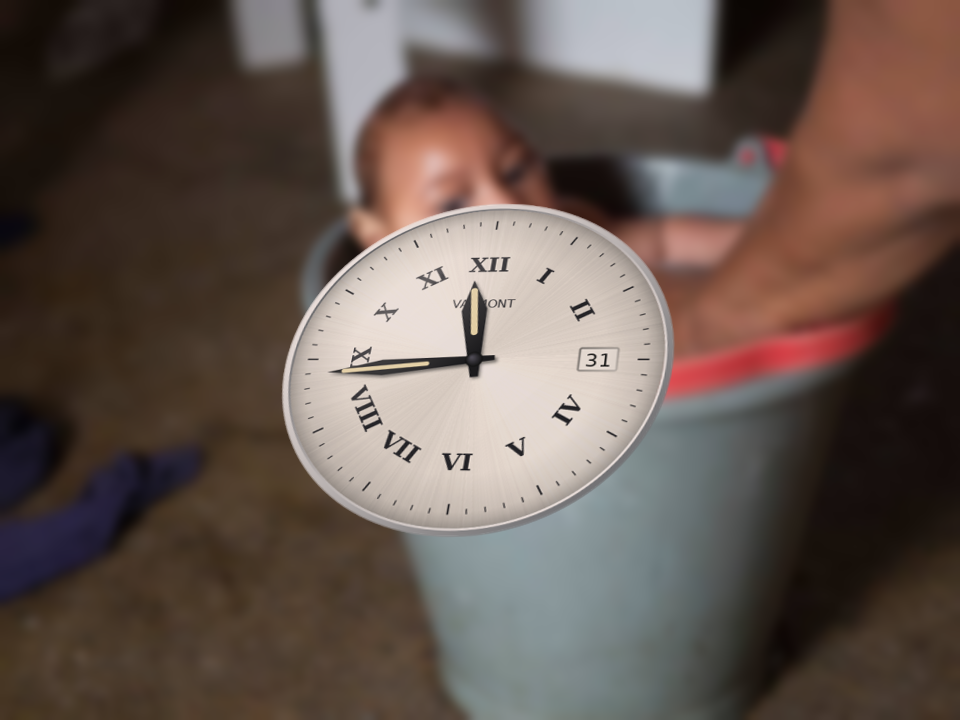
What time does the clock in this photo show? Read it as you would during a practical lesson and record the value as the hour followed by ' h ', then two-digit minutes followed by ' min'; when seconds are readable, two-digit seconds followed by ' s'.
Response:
11 h 44 min
